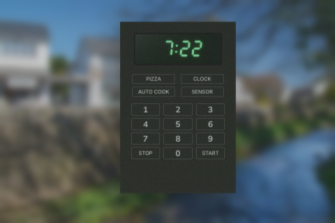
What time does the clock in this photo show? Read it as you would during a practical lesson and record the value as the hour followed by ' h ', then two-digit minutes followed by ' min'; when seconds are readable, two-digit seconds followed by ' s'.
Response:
7 h 22 min
